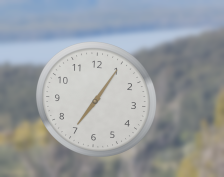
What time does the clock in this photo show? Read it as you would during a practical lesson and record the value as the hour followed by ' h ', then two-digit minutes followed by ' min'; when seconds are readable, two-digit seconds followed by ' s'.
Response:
7 h 05 min
